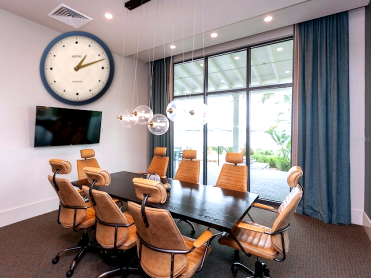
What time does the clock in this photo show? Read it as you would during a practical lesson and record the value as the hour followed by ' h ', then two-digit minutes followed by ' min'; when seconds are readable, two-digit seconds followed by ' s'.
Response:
1 h 12 min
